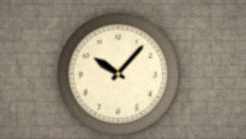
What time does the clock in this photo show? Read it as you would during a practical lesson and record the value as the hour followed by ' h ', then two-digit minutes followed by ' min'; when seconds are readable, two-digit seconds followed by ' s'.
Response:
10 h 07 min
